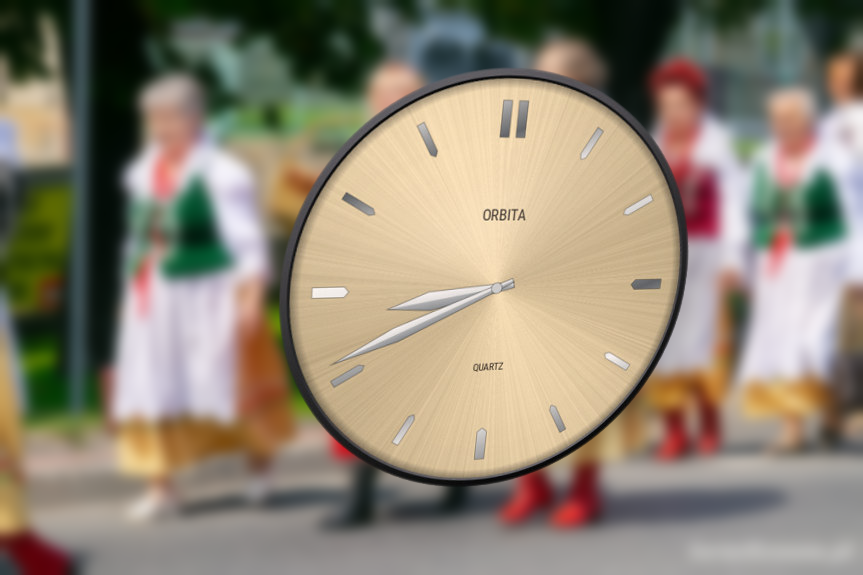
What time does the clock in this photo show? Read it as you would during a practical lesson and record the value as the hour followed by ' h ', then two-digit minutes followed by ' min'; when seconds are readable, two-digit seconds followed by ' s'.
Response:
8 h 41 min
